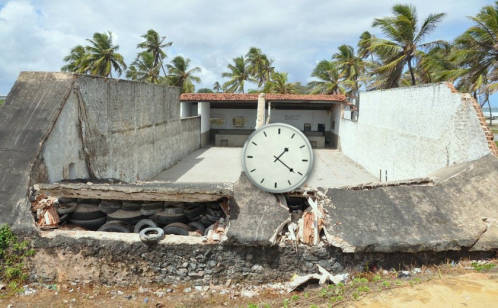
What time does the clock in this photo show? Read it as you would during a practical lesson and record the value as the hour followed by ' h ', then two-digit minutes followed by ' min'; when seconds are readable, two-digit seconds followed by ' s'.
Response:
1 h 21 min
